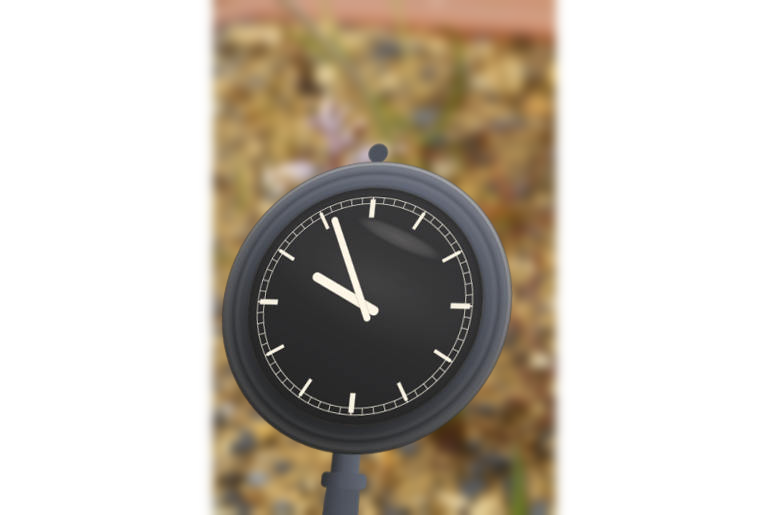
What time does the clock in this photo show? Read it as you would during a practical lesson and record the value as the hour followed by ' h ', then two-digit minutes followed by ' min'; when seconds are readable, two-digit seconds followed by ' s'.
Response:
9 h 56 min
